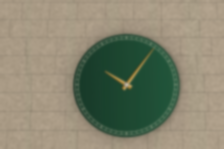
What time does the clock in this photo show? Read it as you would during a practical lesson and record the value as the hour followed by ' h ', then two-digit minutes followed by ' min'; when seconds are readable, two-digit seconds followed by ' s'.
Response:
10 h 06 min
